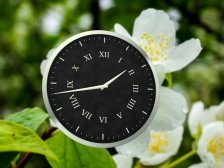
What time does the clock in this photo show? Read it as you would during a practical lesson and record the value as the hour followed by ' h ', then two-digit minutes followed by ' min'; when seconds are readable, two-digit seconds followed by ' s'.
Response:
1 h 43 min
